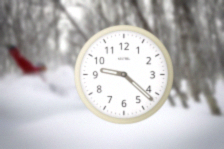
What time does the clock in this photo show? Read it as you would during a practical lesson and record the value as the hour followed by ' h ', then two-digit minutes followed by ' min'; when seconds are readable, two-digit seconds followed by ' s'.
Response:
9 h 22 min
